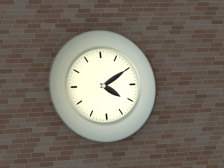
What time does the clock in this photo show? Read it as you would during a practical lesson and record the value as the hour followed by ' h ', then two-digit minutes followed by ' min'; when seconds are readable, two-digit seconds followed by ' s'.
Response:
4 h 10 min
